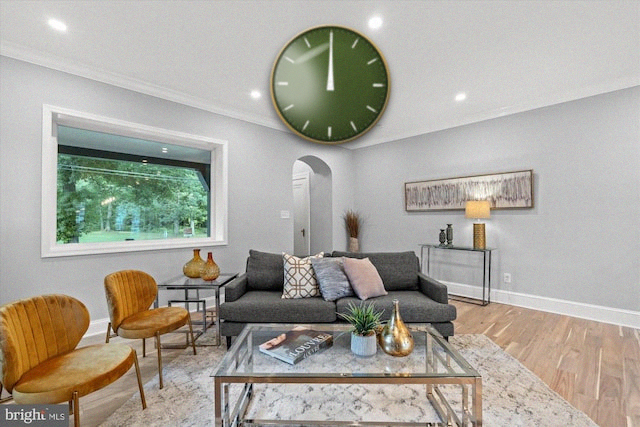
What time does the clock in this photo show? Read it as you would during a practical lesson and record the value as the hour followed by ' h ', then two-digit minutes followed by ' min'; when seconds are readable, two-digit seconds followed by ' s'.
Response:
12 h 00 min
